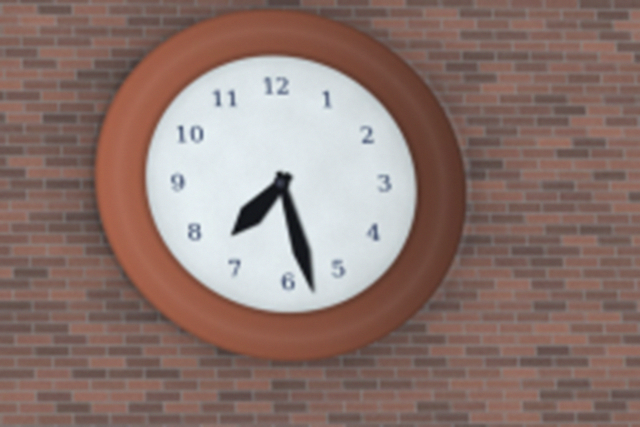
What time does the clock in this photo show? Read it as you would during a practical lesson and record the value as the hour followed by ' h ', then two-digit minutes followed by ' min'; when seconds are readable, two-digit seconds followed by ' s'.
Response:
7 h 28 min
